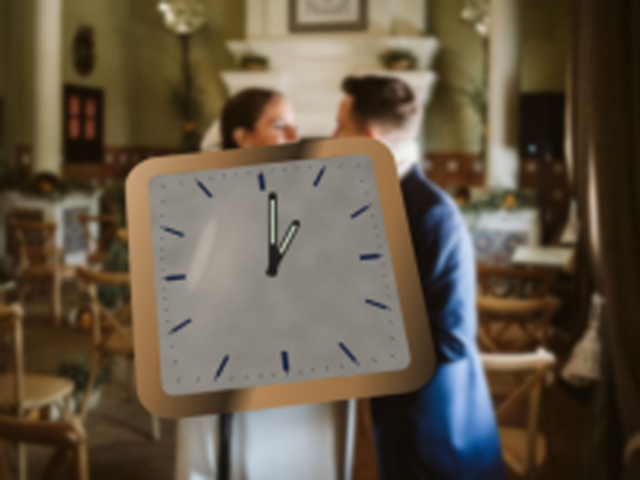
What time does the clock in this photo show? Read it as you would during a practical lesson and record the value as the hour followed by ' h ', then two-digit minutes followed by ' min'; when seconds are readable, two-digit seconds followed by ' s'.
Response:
1 h 01 min
